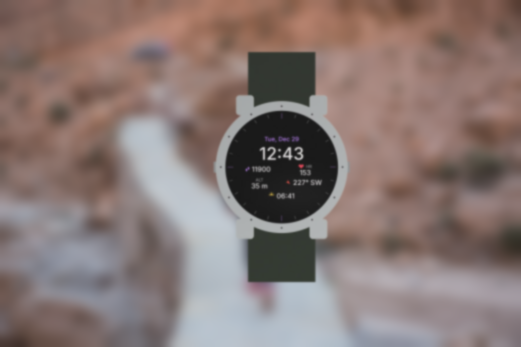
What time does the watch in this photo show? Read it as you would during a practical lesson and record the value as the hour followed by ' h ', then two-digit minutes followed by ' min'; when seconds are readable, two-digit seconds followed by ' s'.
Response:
12 h 43 min
